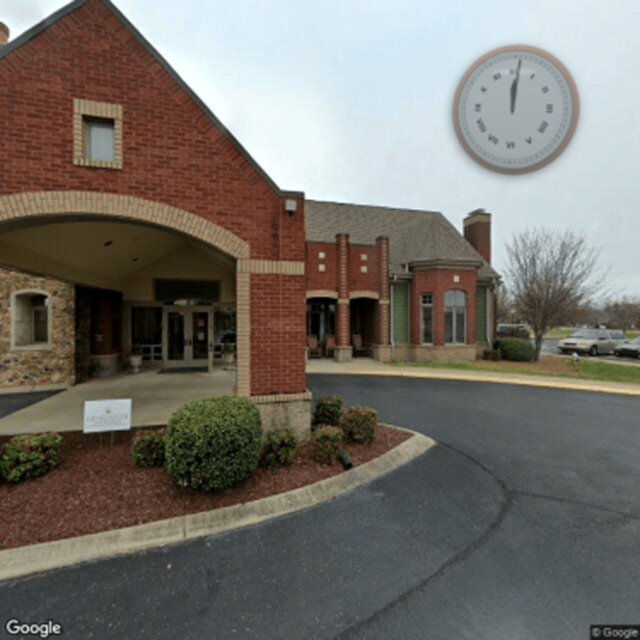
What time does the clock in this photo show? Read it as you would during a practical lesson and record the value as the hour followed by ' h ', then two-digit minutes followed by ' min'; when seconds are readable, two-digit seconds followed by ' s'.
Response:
12 h 01 min
